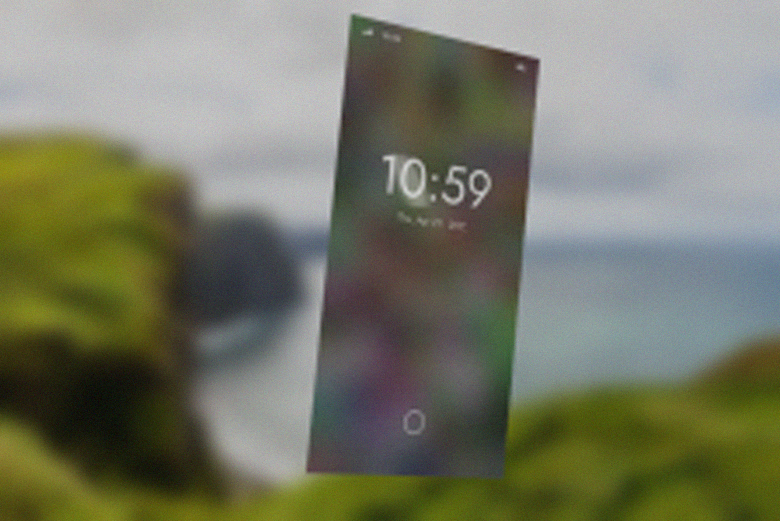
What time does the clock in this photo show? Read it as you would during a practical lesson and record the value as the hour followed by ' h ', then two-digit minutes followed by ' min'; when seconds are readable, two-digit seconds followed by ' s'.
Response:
10 h 59 min
